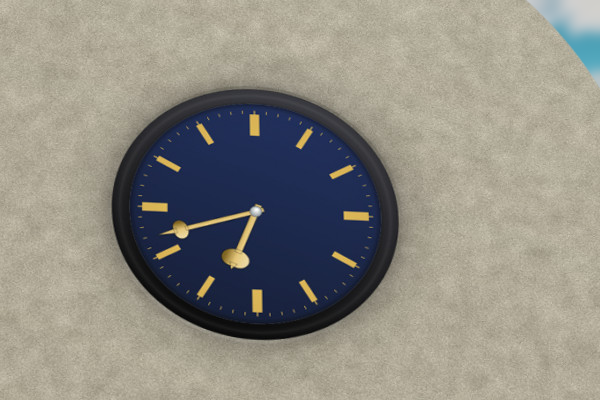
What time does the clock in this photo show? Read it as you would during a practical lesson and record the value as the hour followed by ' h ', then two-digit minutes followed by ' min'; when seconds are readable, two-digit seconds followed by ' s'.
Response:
6 h 42 min
